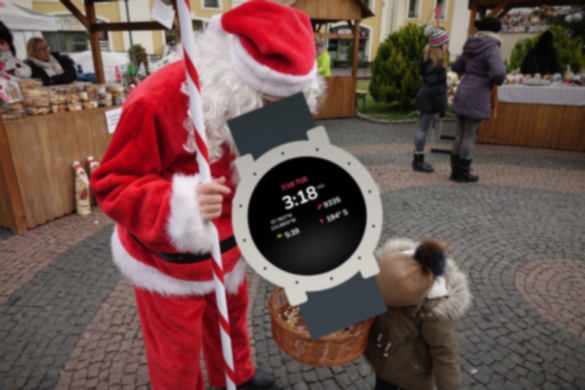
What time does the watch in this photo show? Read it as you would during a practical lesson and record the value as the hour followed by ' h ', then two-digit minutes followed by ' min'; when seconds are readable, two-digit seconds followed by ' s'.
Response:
3 h 18 min
